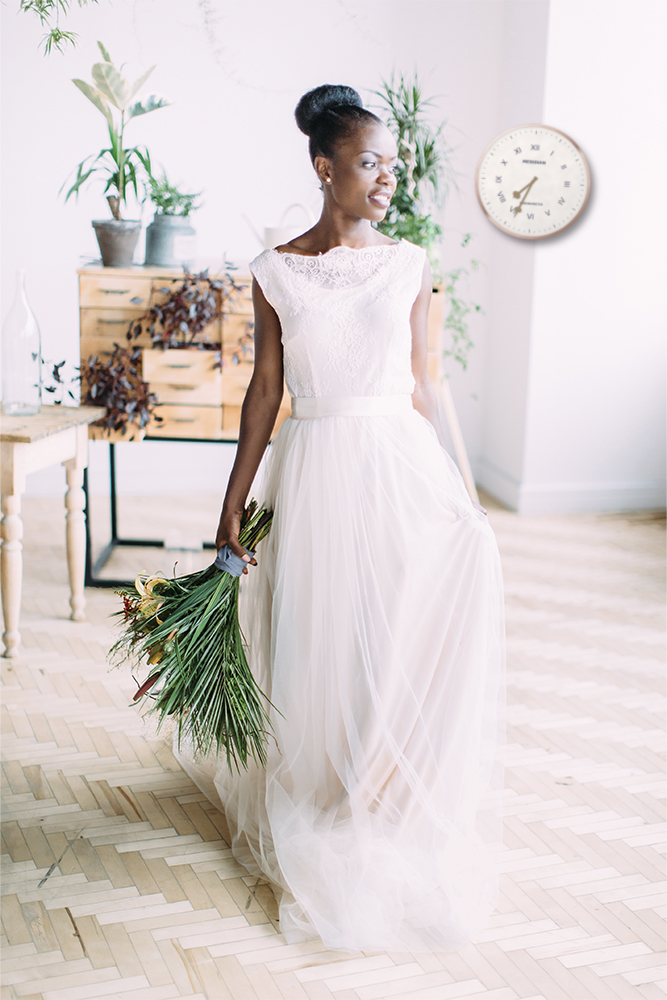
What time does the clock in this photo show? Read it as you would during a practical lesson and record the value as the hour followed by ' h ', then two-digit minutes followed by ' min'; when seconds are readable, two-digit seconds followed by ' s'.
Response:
7 h 34 min
